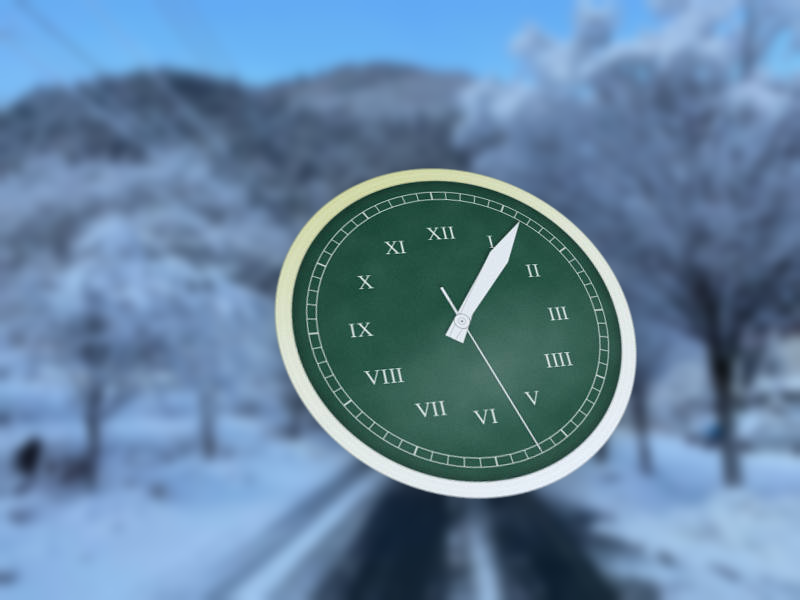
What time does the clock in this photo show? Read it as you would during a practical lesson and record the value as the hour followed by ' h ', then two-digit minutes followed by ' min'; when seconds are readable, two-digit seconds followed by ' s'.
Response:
1 h 06 min 27 s
